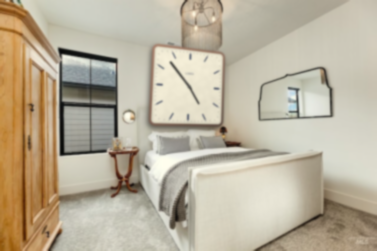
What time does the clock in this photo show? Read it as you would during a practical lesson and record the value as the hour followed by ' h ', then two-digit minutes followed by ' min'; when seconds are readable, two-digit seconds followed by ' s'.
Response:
4 h 53 min
